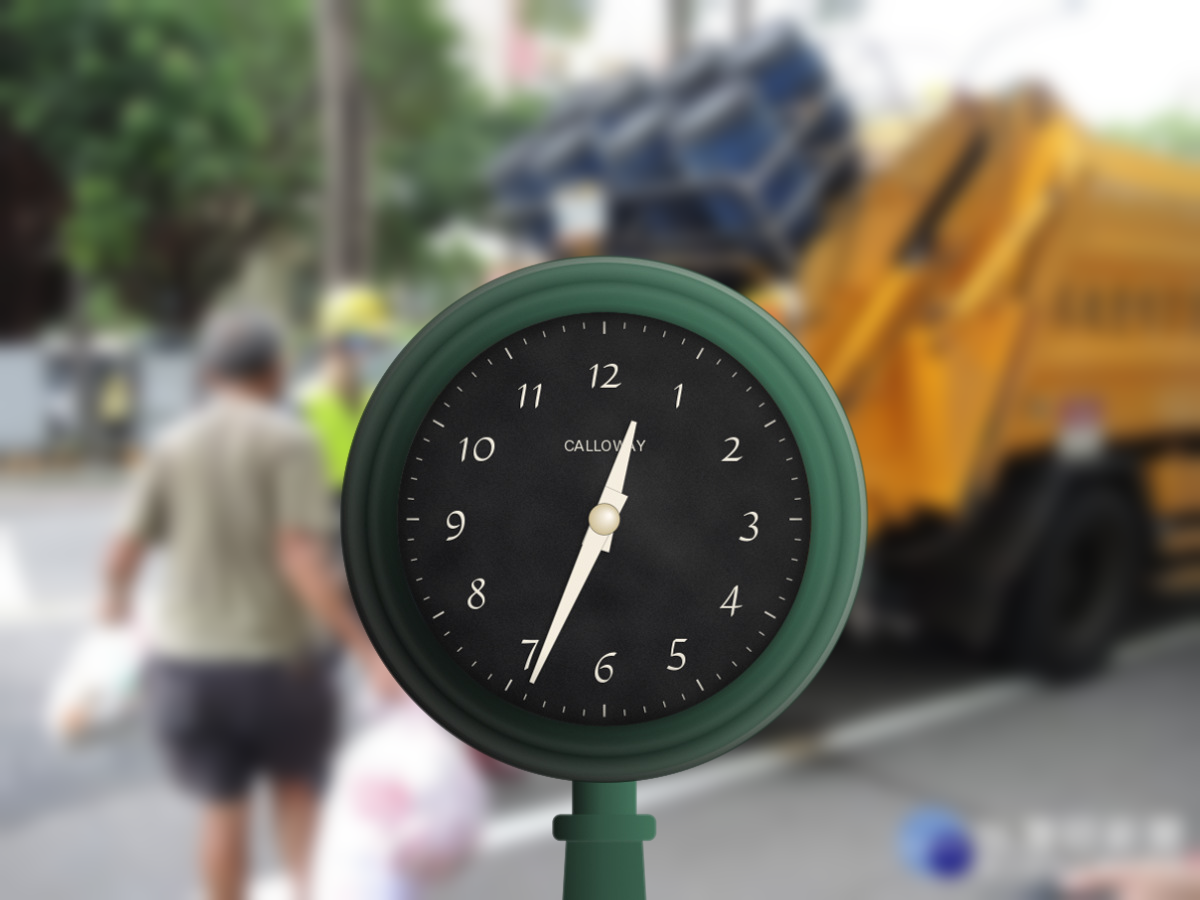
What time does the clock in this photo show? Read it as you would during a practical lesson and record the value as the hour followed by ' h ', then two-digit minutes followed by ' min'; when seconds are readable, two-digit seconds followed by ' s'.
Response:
12 h 34 min
